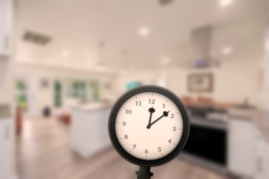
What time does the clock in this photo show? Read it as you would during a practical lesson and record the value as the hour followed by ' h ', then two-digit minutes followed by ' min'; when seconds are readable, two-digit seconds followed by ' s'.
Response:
12 h 08 min
